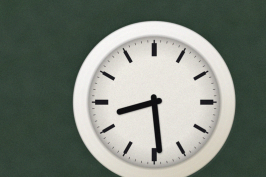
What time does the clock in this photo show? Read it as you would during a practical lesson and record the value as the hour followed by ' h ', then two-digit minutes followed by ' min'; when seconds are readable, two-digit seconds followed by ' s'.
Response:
8 h 29 min
